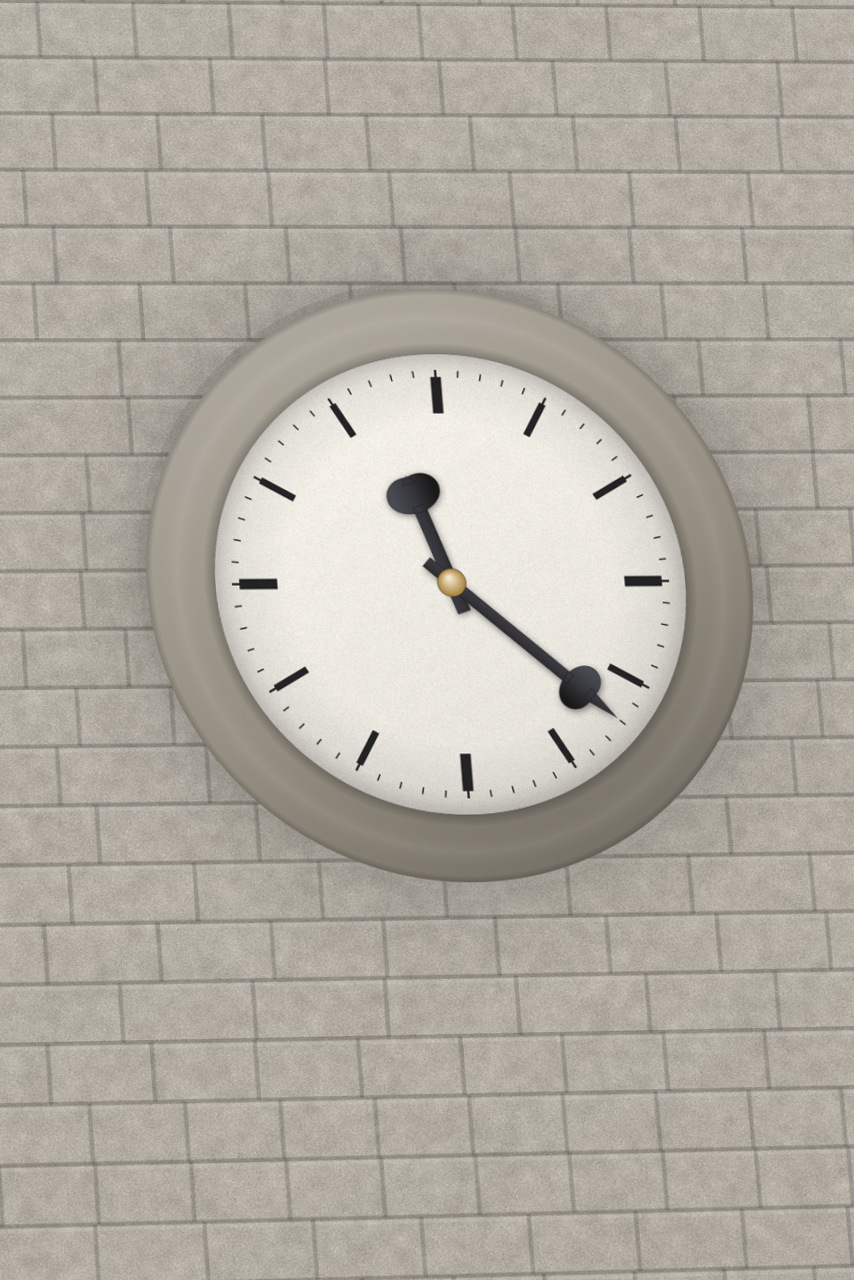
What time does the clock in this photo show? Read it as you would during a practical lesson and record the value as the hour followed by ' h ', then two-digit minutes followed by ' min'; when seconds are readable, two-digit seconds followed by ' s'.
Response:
11 h 22 min
